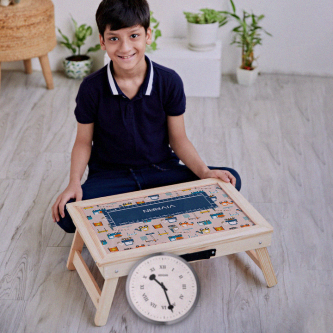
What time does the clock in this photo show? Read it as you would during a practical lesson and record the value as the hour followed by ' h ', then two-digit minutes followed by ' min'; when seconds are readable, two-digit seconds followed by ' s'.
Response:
10 h 27 min
